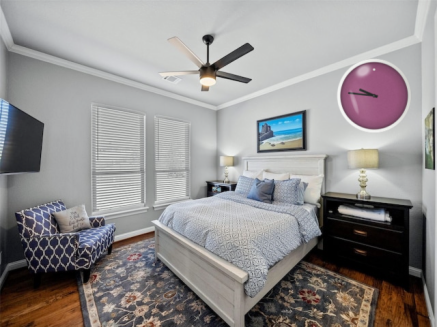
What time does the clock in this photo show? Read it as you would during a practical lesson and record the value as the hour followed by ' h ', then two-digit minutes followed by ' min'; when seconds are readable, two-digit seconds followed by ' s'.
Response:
9 h 46 min
